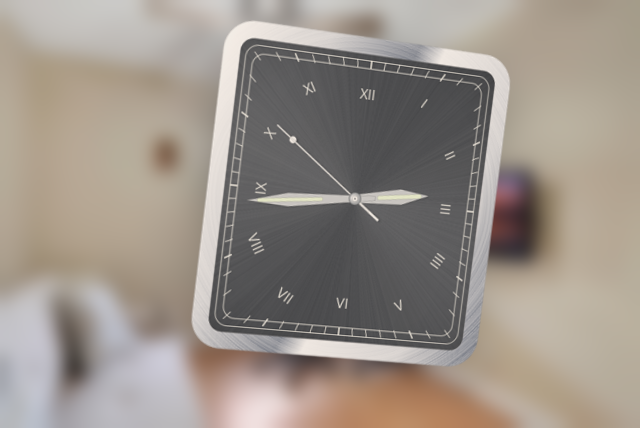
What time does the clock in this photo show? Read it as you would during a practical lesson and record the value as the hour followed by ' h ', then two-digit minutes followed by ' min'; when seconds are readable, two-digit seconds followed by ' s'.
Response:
2 h 43 min 51 s
